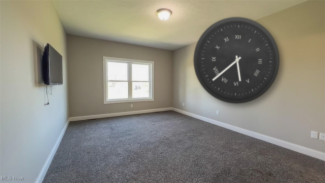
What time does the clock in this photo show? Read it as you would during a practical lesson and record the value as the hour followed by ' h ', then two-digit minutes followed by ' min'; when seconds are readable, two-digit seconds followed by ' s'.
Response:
5 h 38 min
